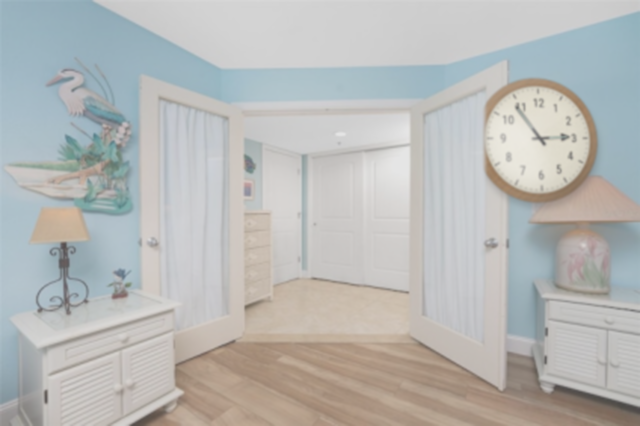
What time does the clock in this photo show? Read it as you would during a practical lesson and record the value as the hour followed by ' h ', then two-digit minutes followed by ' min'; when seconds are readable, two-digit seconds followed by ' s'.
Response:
2 h 54 min
